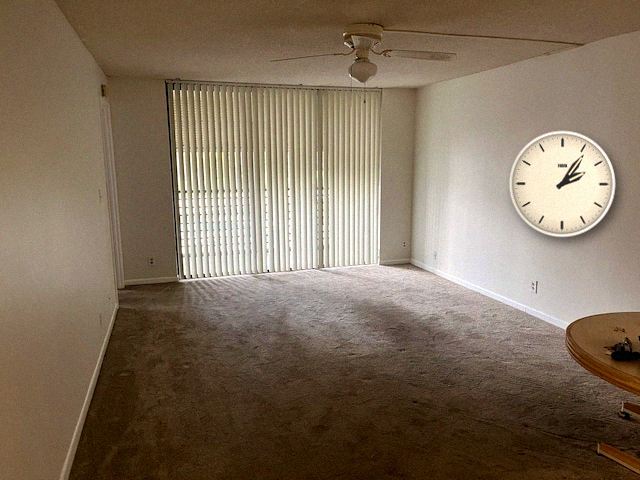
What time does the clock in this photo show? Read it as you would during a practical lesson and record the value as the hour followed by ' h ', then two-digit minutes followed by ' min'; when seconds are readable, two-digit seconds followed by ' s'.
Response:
2 h 06 min
